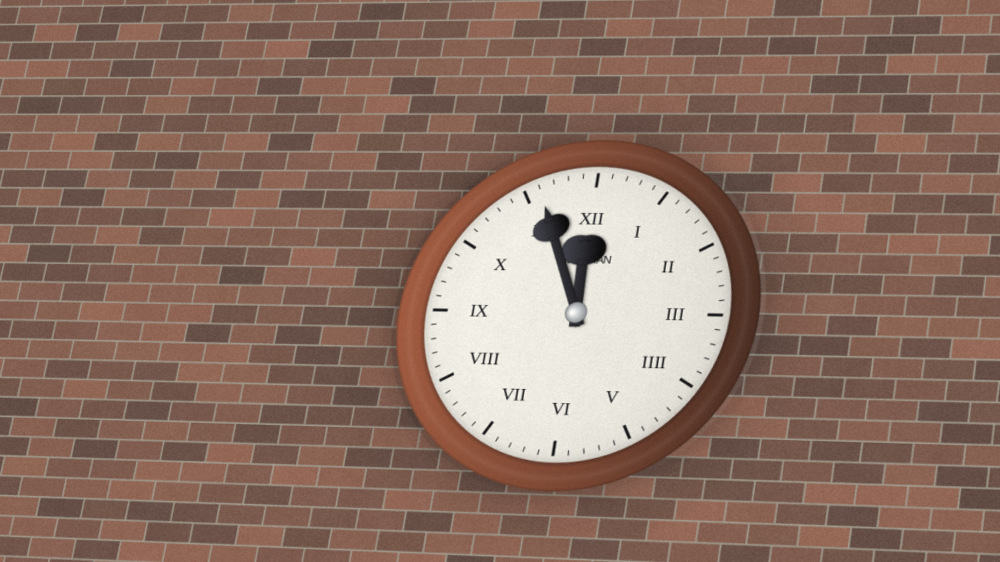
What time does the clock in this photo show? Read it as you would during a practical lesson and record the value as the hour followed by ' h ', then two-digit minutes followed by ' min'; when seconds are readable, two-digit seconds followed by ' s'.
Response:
11 h 56 min
